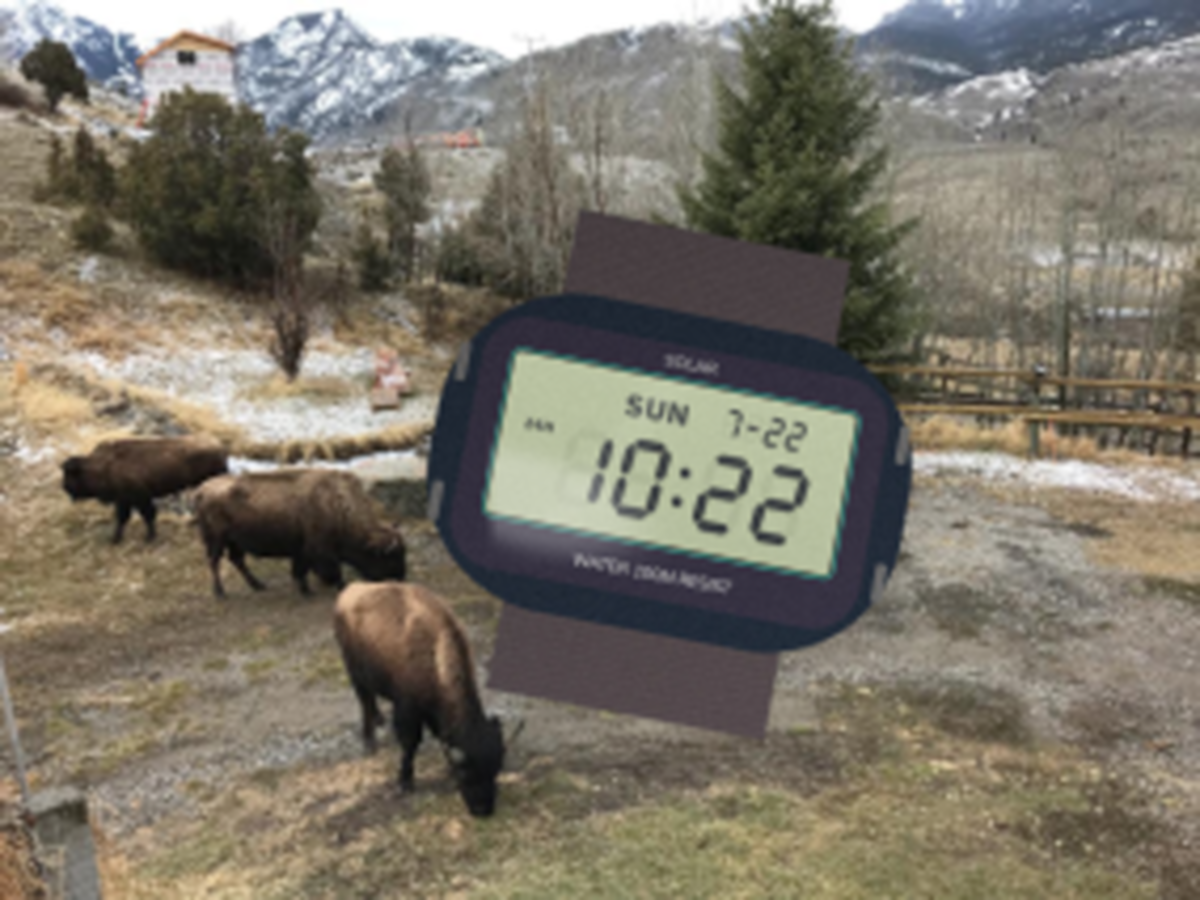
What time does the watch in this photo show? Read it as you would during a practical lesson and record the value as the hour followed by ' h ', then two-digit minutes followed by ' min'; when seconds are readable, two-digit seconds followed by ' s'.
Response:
10 h 22 min
